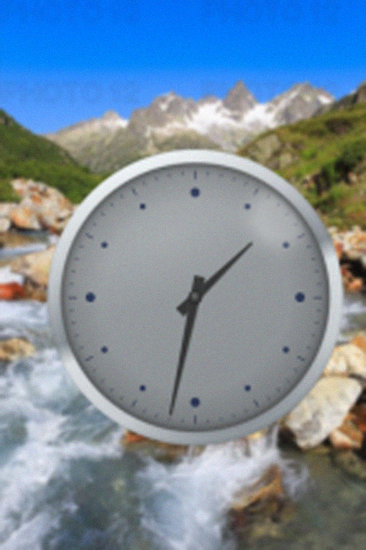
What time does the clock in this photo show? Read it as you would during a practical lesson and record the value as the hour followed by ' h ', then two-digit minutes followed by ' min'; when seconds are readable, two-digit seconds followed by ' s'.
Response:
1 h 32 min
